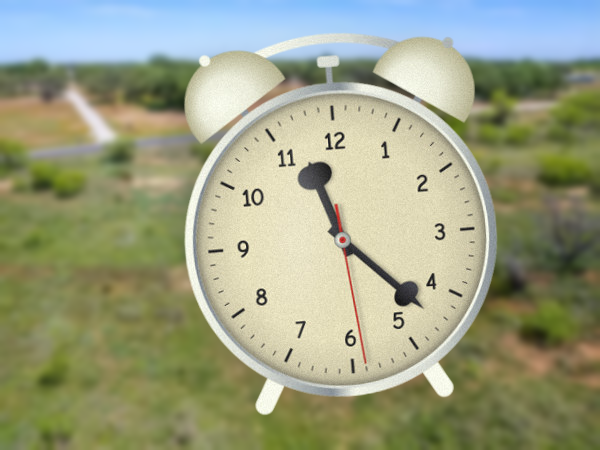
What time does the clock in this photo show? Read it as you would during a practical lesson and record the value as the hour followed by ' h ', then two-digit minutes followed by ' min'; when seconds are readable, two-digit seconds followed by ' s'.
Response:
11 h 22 min 29 s
